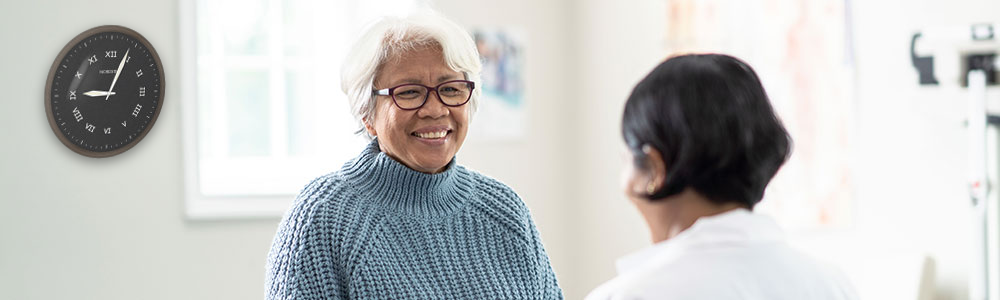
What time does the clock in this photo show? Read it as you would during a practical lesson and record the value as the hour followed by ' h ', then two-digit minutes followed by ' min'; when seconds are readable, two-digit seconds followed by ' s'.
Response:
9 h 04 min
